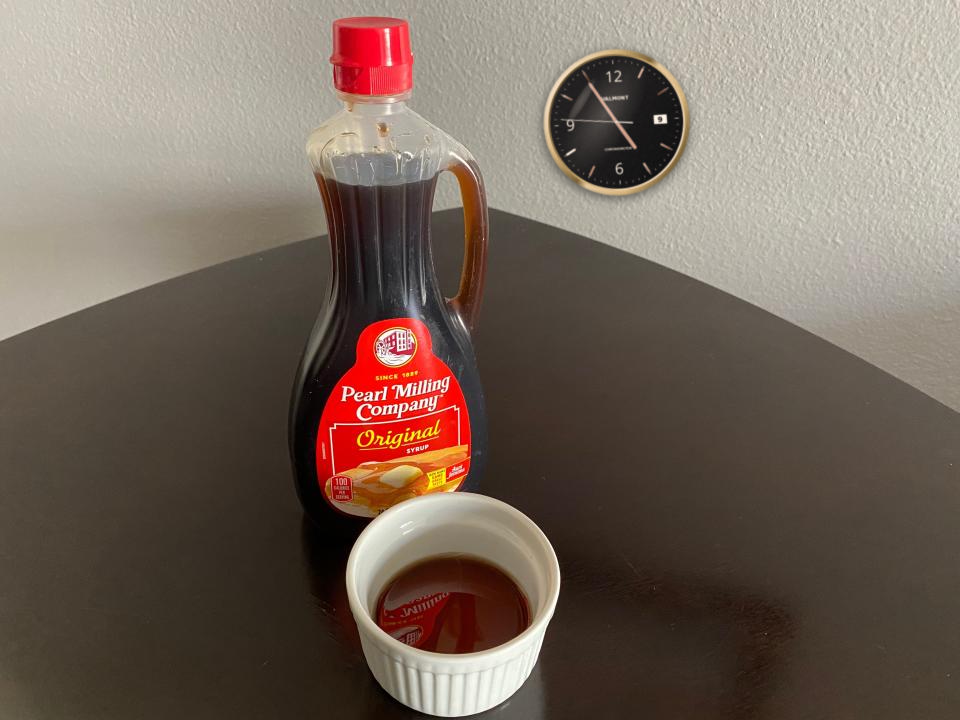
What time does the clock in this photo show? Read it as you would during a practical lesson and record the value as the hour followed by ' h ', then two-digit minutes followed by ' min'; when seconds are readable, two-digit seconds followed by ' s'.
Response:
4 h 54 min 46 s
